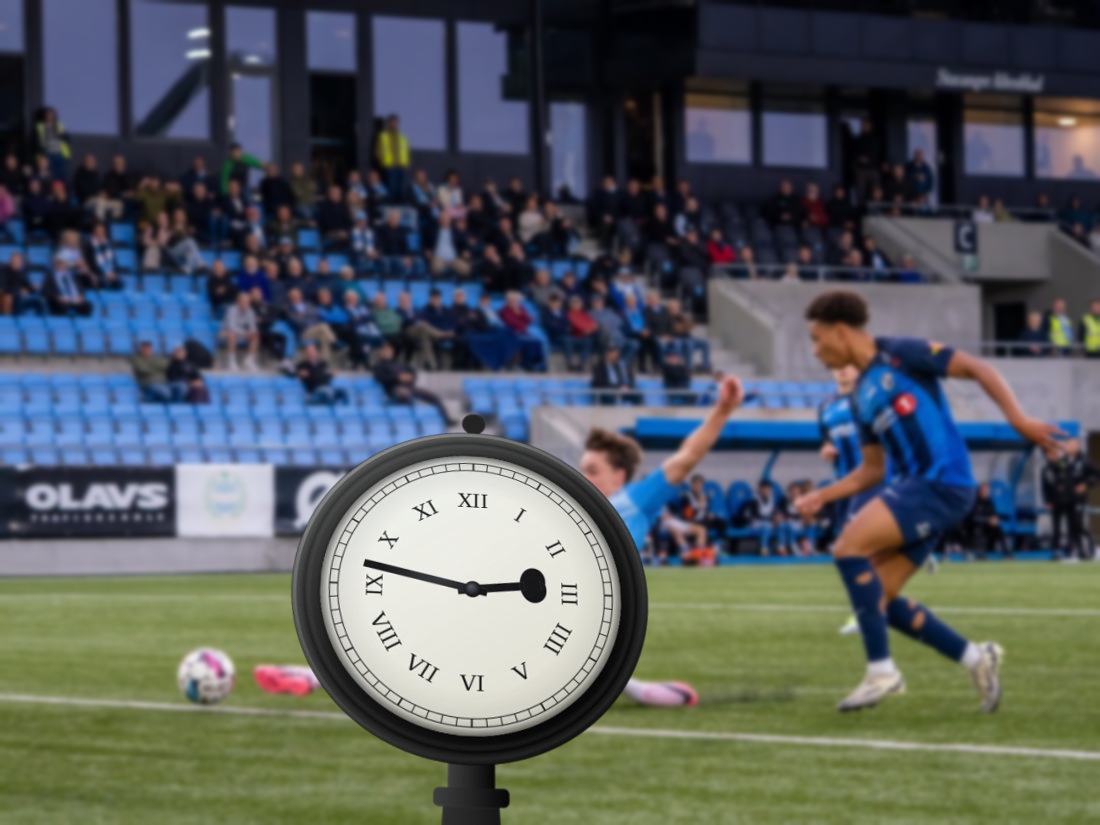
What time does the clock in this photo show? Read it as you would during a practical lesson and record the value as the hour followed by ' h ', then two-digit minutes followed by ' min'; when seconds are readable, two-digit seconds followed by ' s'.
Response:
2 h 47 min
